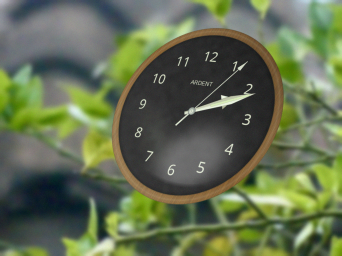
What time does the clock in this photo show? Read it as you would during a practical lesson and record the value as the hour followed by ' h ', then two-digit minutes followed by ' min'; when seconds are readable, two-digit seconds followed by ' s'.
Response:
2 h 11 min 06 s
